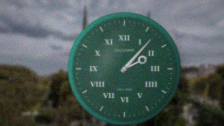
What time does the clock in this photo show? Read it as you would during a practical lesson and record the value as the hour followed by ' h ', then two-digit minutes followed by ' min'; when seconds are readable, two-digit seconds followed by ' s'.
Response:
2 h 07 min
